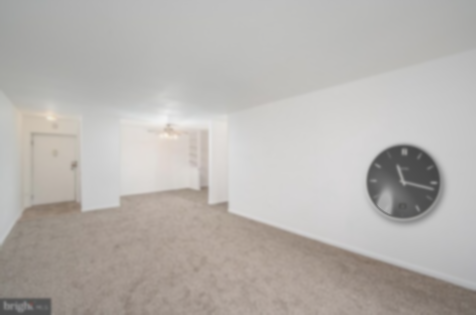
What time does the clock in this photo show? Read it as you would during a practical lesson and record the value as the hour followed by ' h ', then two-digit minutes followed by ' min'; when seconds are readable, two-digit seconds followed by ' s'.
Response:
11 h 17 min
